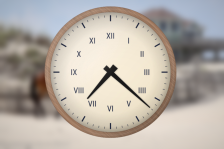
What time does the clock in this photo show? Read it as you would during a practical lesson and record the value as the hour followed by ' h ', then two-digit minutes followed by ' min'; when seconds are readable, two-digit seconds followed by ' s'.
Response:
7 h 22 min
